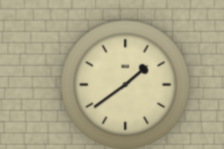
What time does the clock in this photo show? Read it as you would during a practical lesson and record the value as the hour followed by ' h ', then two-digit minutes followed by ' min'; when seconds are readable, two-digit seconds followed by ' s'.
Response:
1 h 39 min
